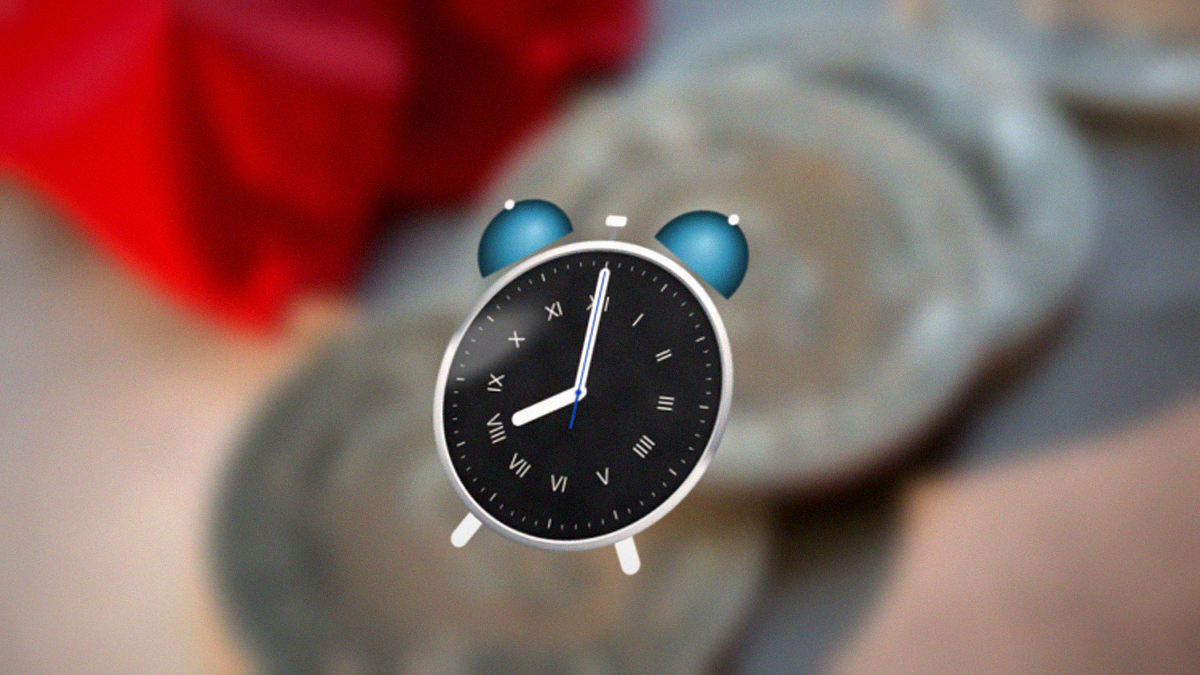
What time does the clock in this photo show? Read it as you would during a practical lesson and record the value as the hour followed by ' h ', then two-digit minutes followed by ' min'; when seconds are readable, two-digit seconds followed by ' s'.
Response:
8 h 00 min 00 s
